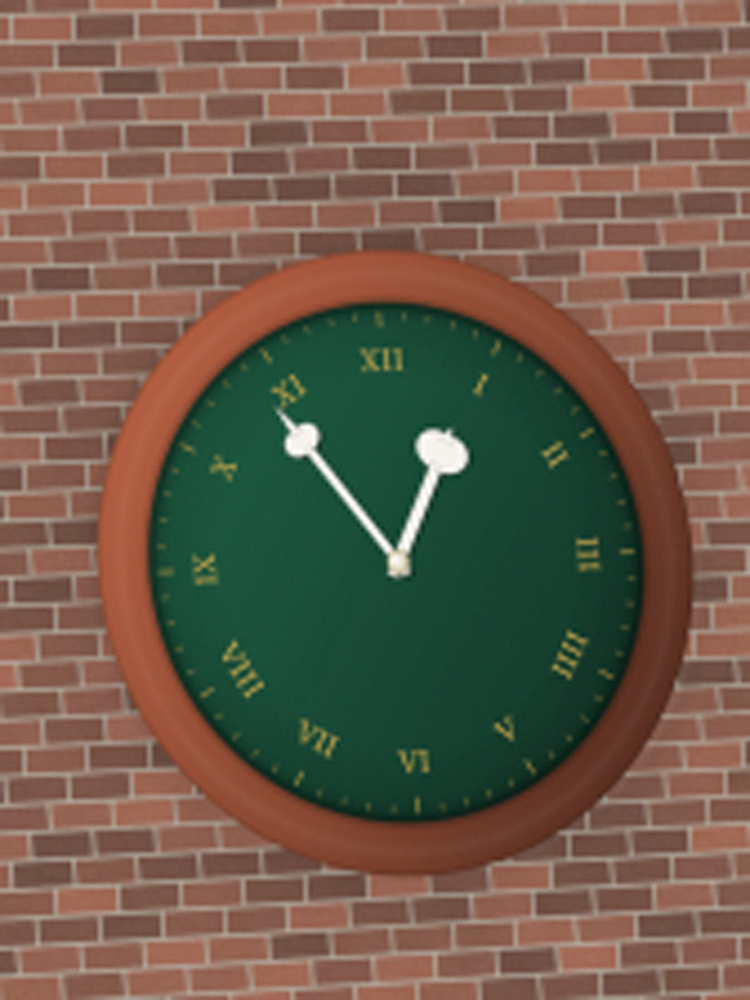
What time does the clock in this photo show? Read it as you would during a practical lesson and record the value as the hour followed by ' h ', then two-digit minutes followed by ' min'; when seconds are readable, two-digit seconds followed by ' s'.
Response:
12 h 54 min
